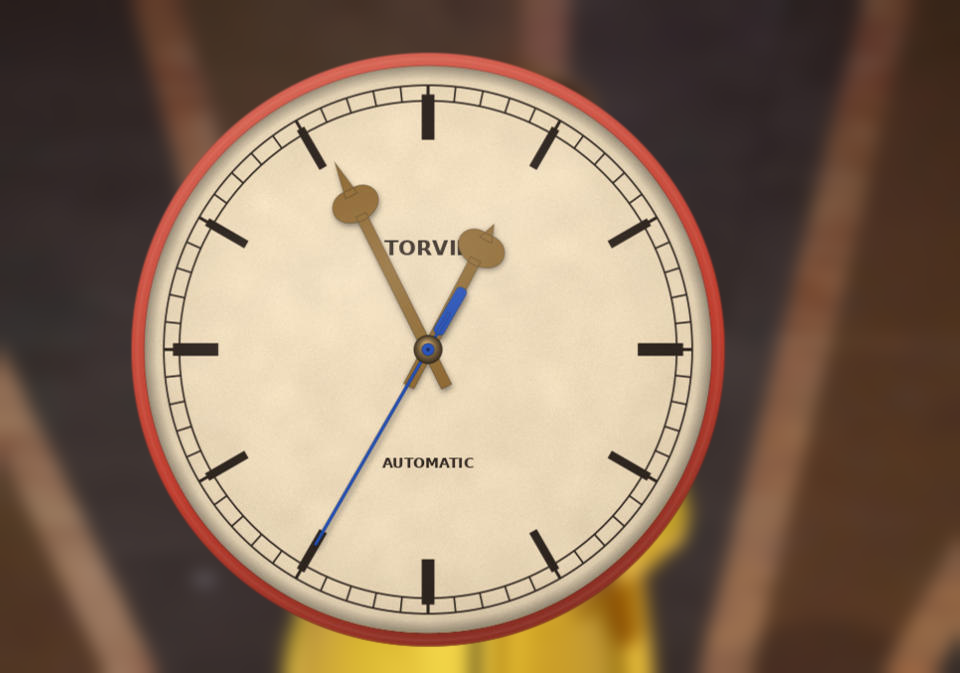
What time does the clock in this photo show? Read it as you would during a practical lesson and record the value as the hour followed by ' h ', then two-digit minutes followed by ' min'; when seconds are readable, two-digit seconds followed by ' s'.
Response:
12 h 55 min 35 s
